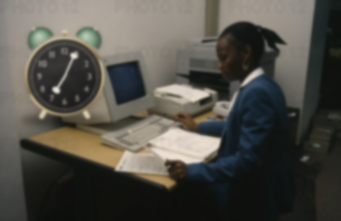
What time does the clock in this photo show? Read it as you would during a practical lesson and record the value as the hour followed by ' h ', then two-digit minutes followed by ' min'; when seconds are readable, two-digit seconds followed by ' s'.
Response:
7 h 04 min
